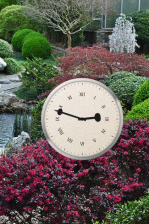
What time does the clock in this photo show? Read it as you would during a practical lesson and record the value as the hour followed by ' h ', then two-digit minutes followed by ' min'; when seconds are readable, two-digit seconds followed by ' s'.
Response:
2 h 48 min
